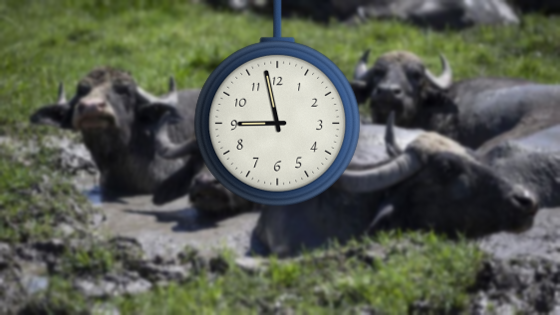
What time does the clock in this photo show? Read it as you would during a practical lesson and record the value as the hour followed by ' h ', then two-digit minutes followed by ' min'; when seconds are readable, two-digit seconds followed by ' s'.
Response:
8 h 58 min
